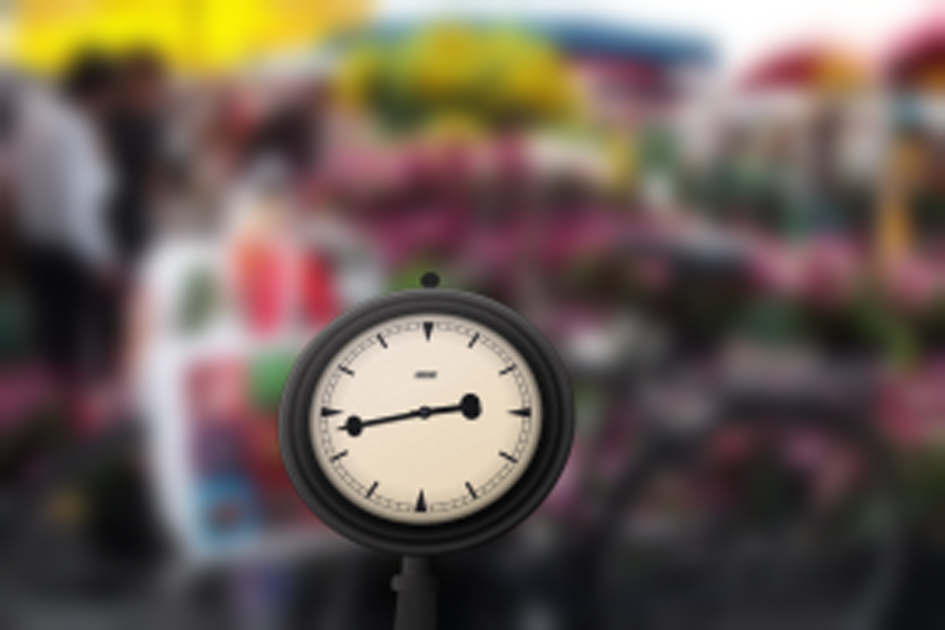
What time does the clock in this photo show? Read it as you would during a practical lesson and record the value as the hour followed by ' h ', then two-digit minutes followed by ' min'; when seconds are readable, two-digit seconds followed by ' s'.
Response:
2 h 43 min
